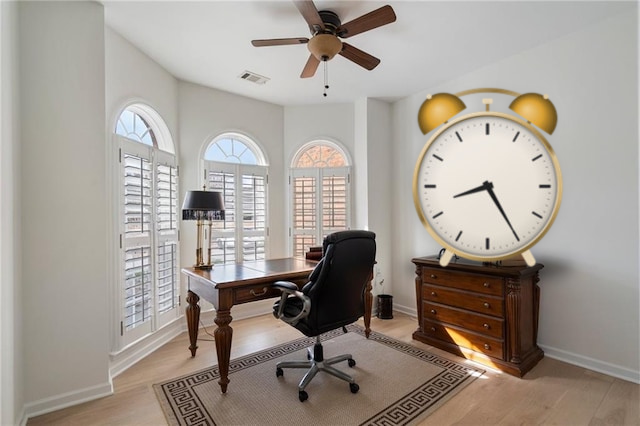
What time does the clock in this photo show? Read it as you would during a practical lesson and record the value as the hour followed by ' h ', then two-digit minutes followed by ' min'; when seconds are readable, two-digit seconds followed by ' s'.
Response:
8 h 25 min
